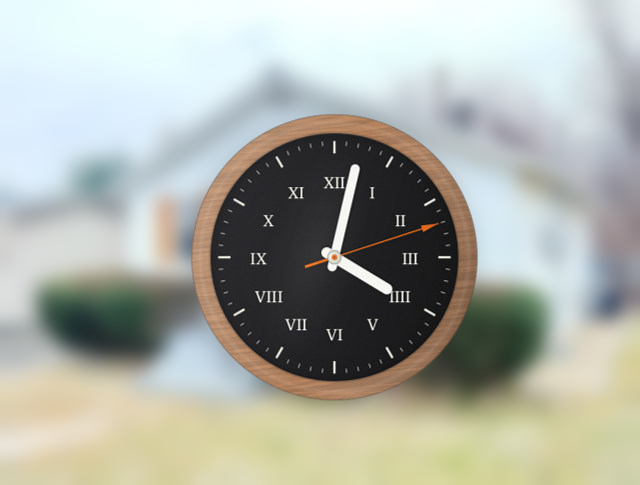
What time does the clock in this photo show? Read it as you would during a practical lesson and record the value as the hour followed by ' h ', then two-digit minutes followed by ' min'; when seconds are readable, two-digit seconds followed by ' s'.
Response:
4 h 02 min 12 s
